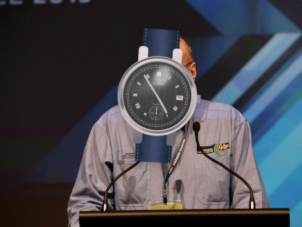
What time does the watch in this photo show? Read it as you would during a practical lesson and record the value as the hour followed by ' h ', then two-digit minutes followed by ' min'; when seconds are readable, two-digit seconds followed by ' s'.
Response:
4 h 54 min
